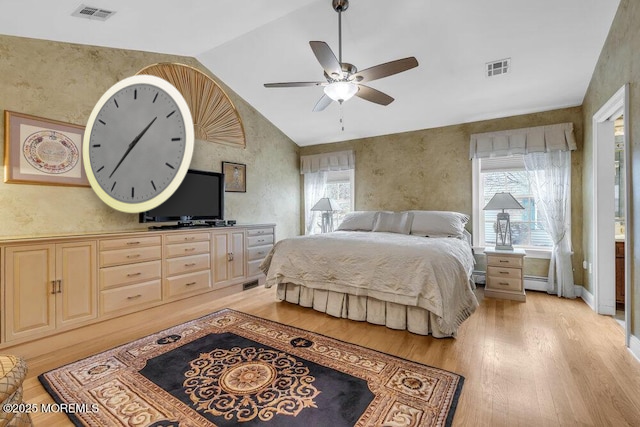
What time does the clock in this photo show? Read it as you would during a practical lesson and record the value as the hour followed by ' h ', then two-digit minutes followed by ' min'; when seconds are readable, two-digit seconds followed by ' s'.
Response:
1 h 37 min
